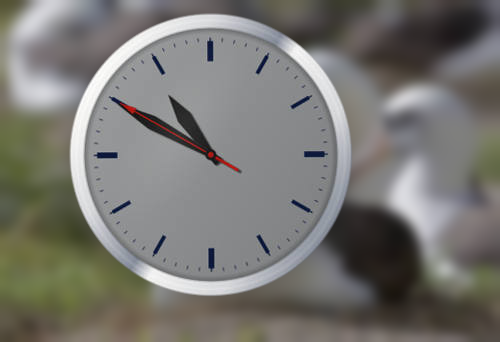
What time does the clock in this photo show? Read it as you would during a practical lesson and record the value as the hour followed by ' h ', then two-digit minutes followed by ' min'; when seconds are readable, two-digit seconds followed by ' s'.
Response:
10 h 49 min 50 s
